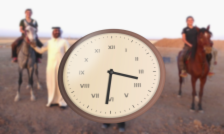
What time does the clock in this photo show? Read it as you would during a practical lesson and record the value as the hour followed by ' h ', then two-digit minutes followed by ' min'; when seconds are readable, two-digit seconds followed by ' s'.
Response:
3 h 31 min
